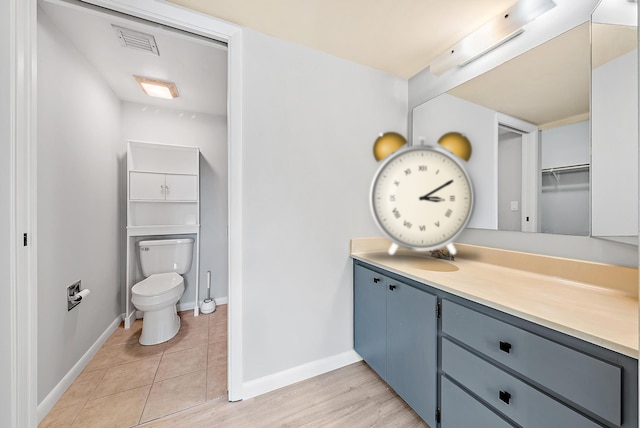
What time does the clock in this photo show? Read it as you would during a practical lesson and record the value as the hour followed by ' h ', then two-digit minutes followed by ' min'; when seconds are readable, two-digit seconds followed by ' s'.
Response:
3 h 10 min
